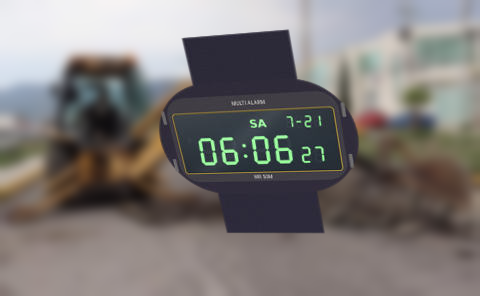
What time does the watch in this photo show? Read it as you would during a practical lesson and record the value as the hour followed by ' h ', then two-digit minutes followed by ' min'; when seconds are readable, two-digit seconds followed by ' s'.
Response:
6 h 06 min 27 s
